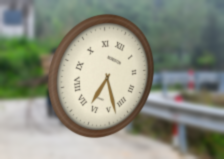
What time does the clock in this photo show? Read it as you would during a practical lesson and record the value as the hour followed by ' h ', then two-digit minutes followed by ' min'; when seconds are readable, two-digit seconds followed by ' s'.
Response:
6 h 23 min
